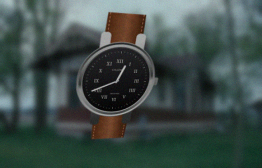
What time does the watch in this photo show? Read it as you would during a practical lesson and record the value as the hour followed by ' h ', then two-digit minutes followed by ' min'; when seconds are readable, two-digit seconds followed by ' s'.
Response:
12 h 41 min
